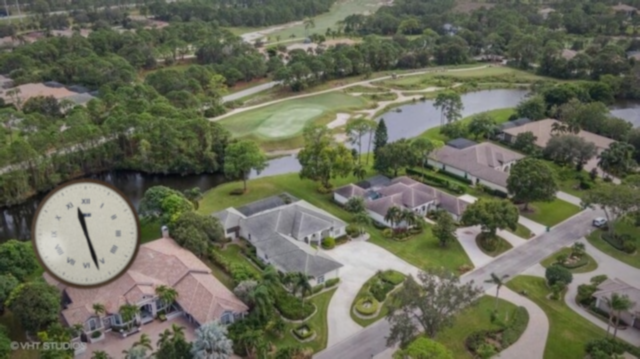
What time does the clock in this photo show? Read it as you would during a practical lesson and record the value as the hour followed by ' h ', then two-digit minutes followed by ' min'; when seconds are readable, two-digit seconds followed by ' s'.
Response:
11 h 27 min
